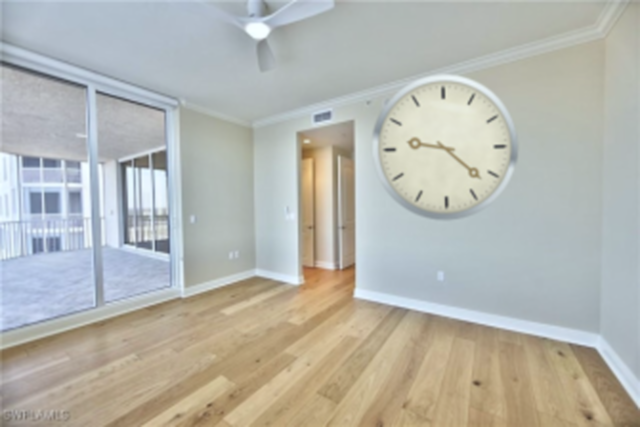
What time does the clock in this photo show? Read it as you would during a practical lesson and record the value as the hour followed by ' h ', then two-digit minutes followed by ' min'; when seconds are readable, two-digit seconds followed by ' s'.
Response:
9 h 22 min
